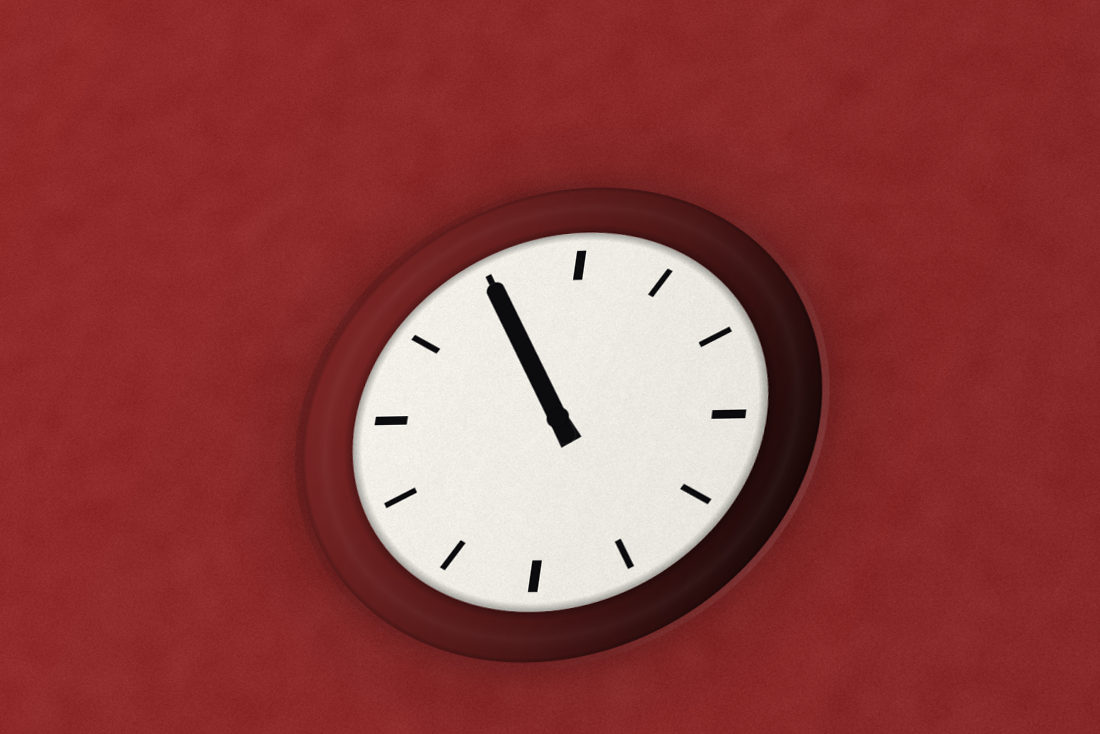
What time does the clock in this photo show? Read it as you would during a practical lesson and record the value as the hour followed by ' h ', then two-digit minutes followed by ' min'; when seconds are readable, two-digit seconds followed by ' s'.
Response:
10 h 55 min
